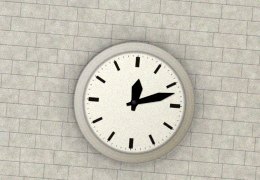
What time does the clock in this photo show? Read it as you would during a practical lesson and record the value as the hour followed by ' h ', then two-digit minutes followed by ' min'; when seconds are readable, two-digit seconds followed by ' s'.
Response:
12 h 12 min
